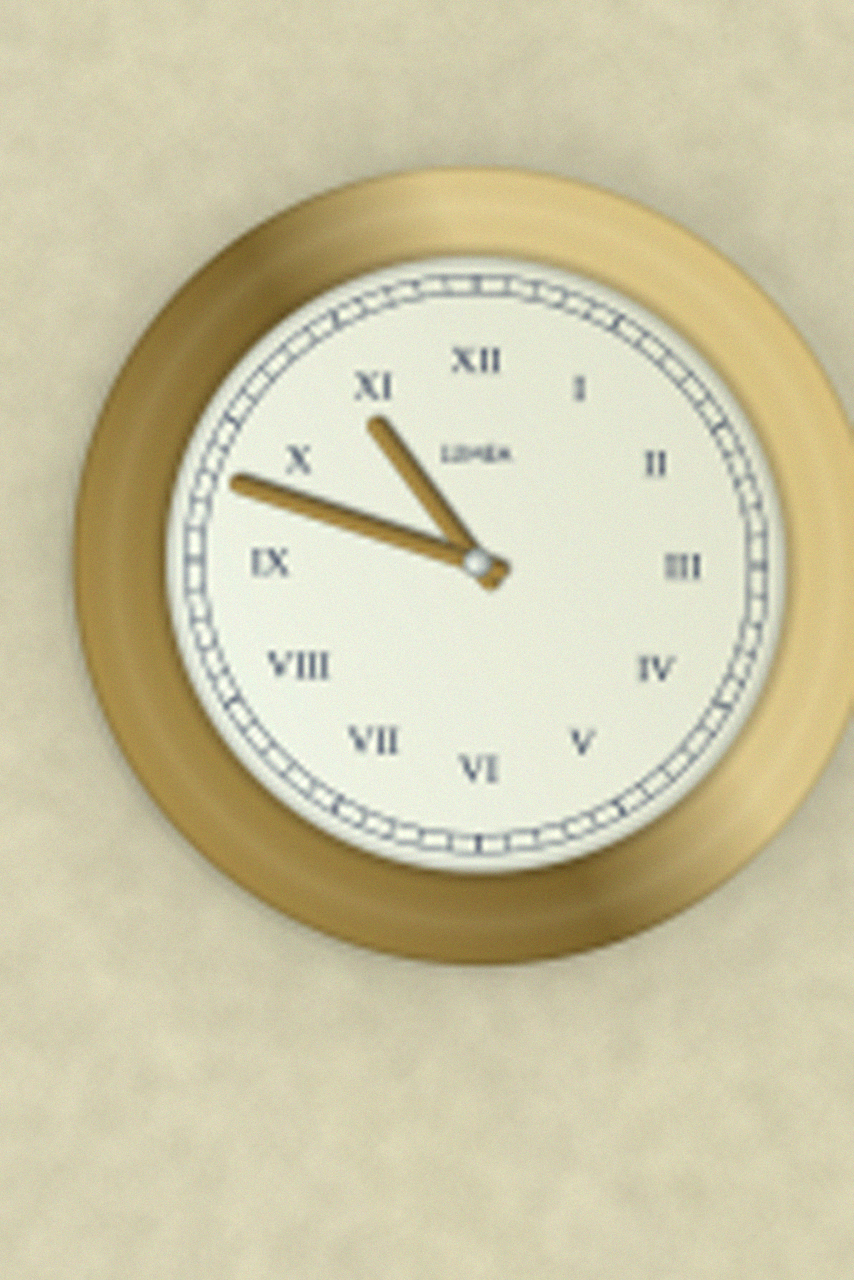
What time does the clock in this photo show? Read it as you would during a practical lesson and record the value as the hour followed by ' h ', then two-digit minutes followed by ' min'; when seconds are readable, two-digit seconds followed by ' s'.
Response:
10 h 48 min
